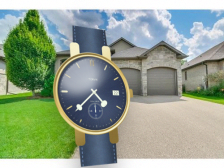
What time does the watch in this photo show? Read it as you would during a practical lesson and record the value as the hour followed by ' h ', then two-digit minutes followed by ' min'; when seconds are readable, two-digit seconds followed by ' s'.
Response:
4 h 38 min
